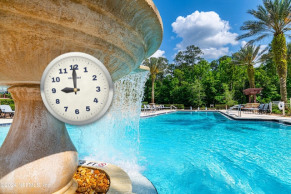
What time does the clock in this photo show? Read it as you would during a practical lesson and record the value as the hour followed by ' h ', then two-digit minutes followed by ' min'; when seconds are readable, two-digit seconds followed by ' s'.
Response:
9 h 00 min
